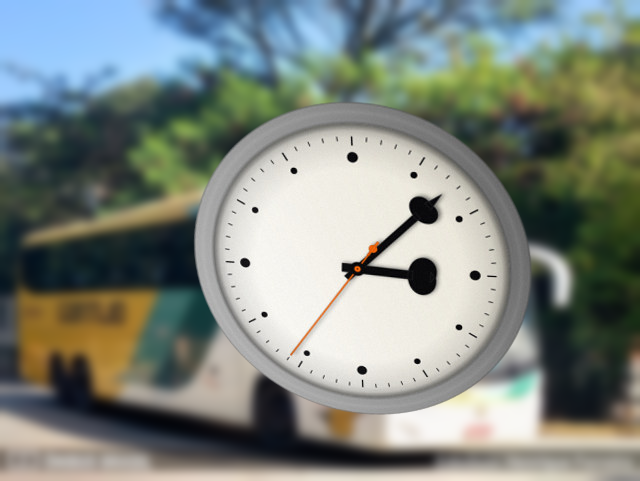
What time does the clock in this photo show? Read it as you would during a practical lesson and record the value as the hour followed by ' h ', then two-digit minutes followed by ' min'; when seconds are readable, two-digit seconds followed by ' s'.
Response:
3 h 07 min 36 s
